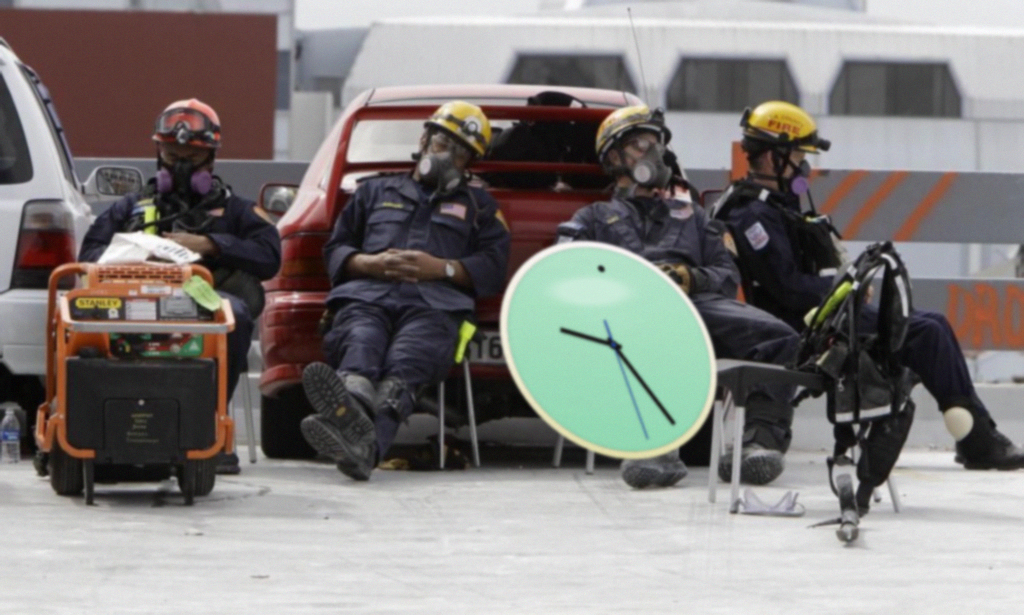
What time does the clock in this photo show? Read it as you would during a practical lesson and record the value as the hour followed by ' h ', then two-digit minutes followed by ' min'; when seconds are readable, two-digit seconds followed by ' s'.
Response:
9 h 24 min 28 s
